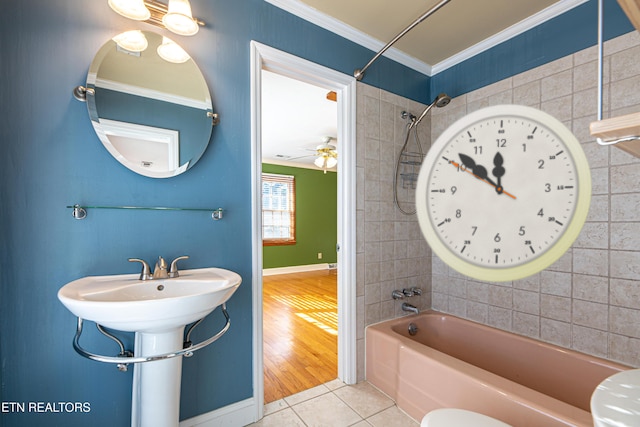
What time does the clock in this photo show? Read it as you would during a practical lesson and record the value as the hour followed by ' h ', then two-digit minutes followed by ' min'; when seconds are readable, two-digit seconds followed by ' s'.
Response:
11 h 51 min 50 s
